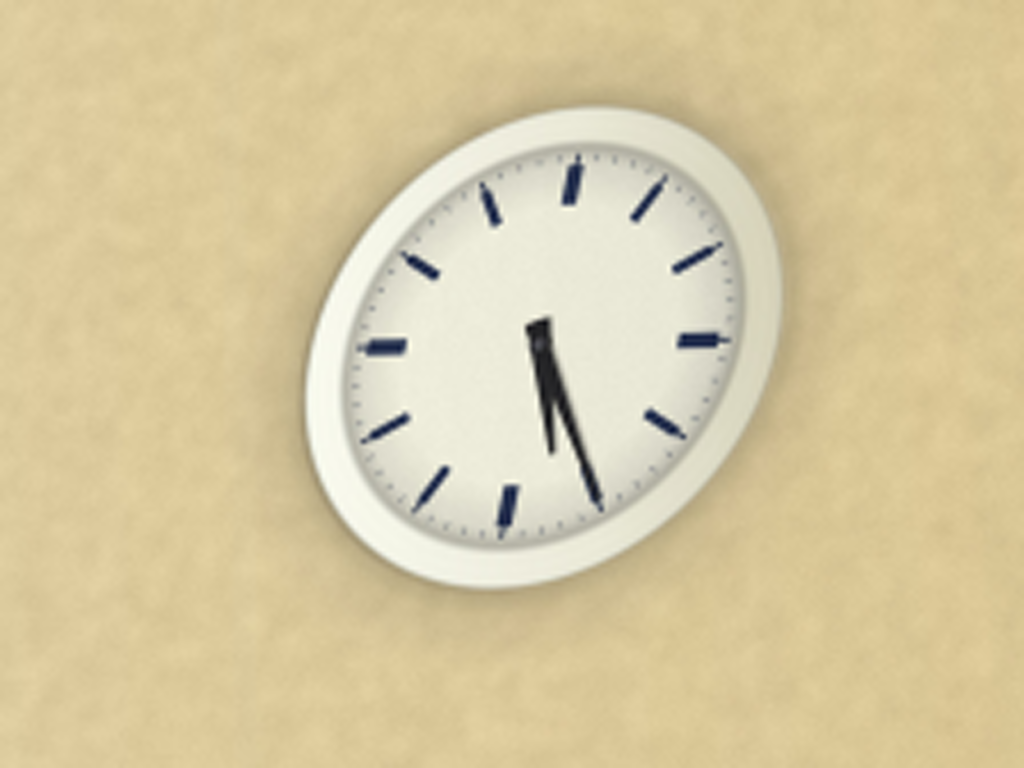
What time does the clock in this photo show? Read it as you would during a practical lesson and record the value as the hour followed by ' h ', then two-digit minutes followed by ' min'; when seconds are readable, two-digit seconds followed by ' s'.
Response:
5 h 25 min
